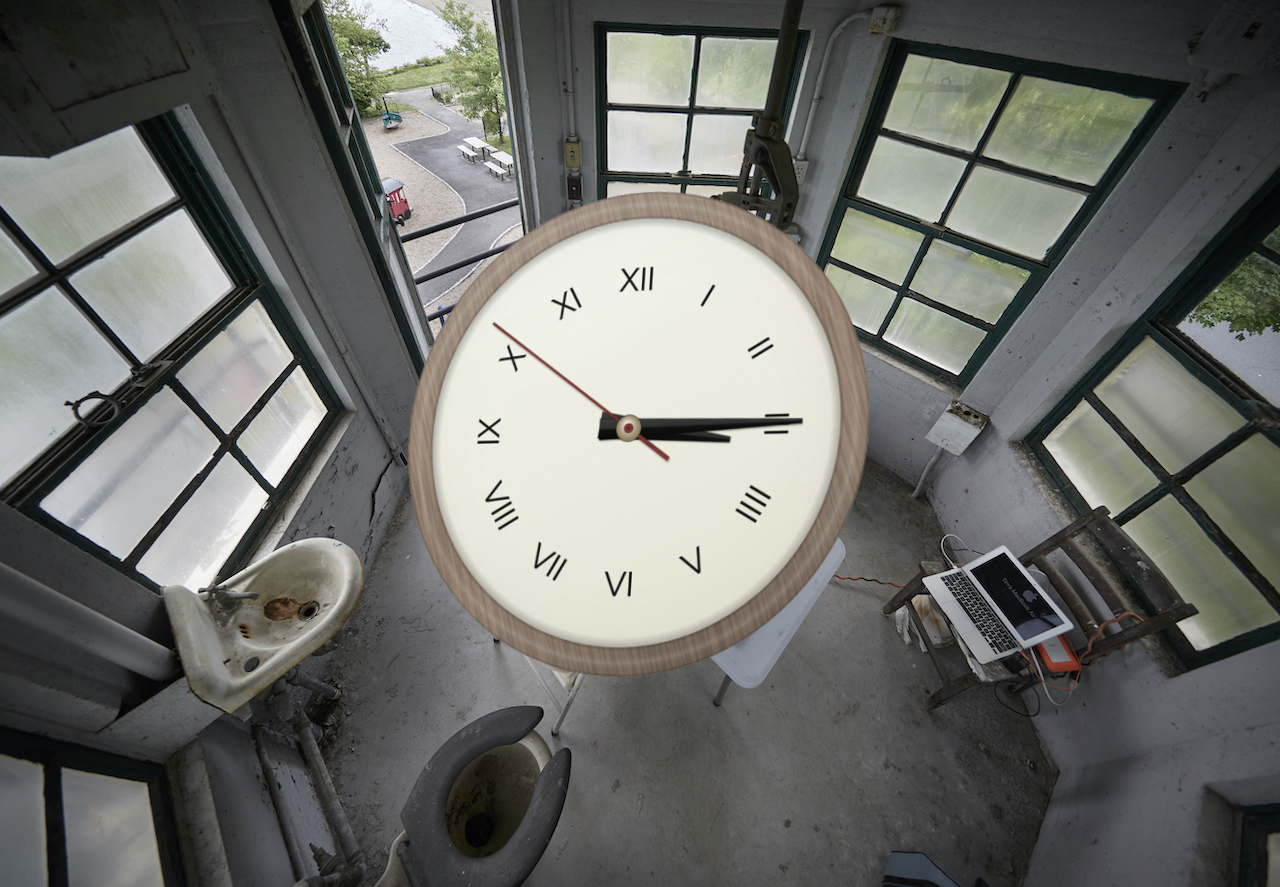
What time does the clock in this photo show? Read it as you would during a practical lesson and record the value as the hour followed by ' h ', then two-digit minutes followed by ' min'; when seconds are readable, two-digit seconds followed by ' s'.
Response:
3 h 14 min 51 s
